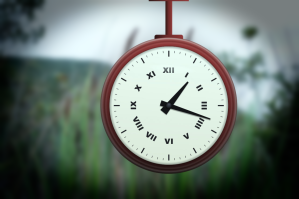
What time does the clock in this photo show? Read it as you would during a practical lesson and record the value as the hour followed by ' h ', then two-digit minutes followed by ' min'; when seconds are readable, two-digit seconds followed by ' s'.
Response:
1 h 18 min
